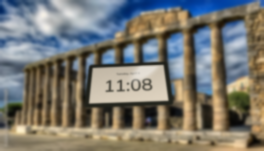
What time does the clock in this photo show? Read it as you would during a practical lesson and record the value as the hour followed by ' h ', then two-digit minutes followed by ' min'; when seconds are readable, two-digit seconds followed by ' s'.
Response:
11 h 08 min
